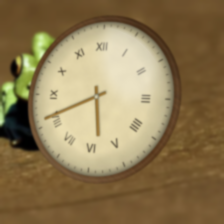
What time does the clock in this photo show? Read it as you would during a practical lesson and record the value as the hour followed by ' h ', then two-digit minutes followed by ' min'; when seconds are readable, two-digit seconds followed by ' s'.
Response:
5 h 41 min
